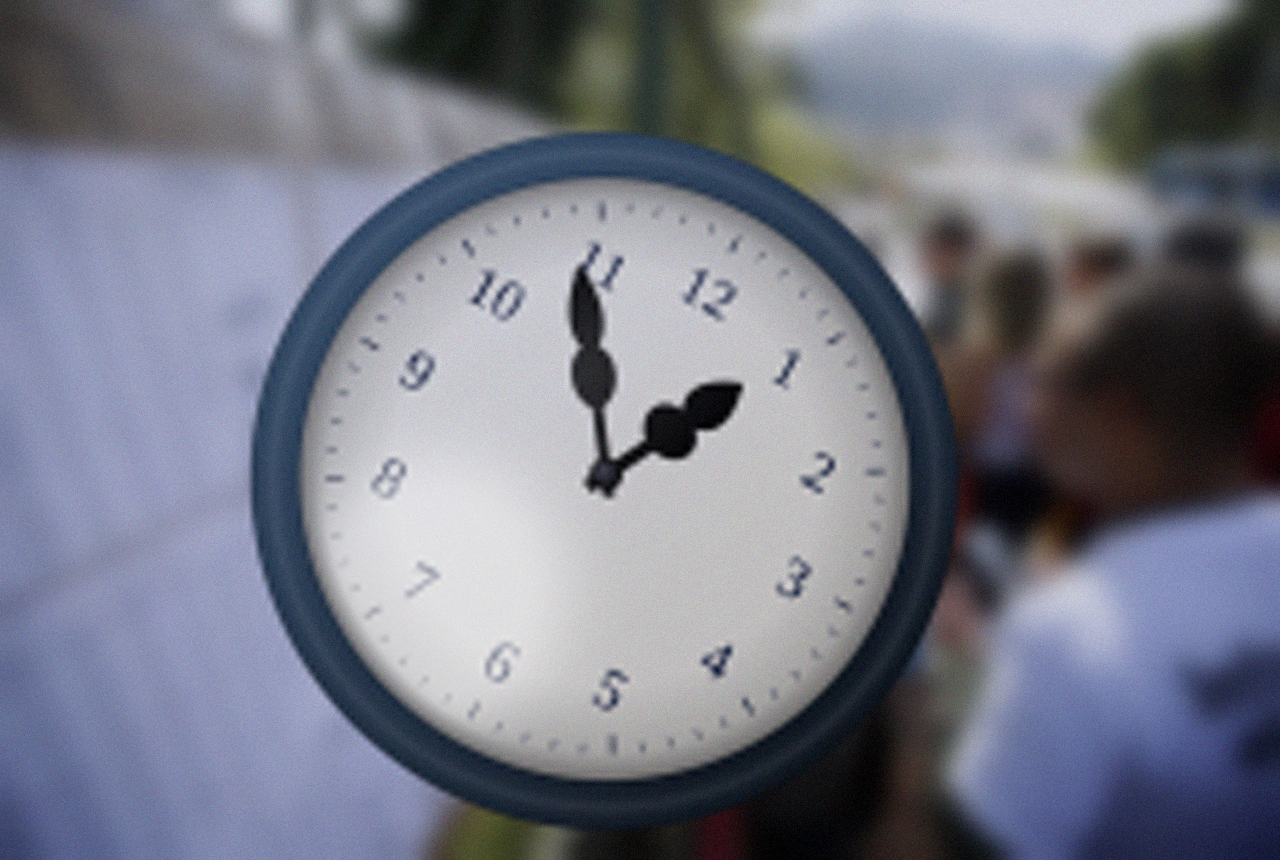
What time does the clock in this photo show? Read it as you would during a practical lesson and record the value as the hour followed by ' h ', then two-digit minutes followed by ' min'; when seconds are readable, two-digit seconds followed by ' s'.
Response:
12 h 54 min
